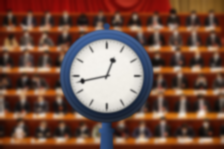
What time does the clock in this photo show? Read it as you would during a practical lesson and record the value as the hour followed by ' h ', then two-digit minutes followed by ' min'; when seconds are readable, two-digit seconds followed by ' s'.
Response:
12 h 43 min
